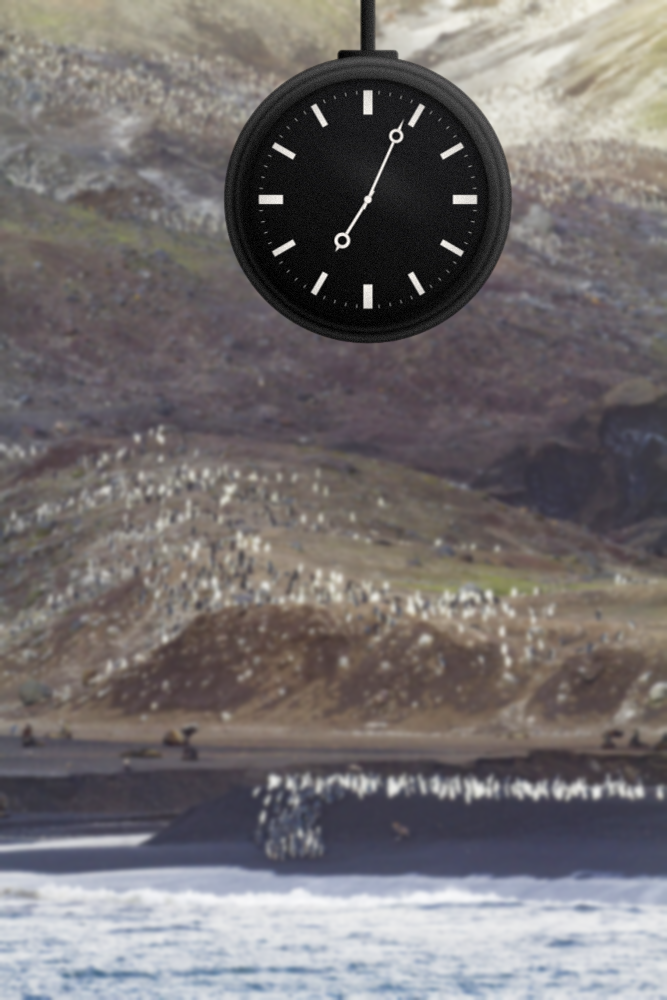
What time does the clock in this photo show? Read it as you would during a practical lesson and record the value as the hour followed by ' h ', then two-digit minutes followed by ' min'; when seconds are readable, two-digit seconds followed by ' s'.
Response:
7 h 04 min
